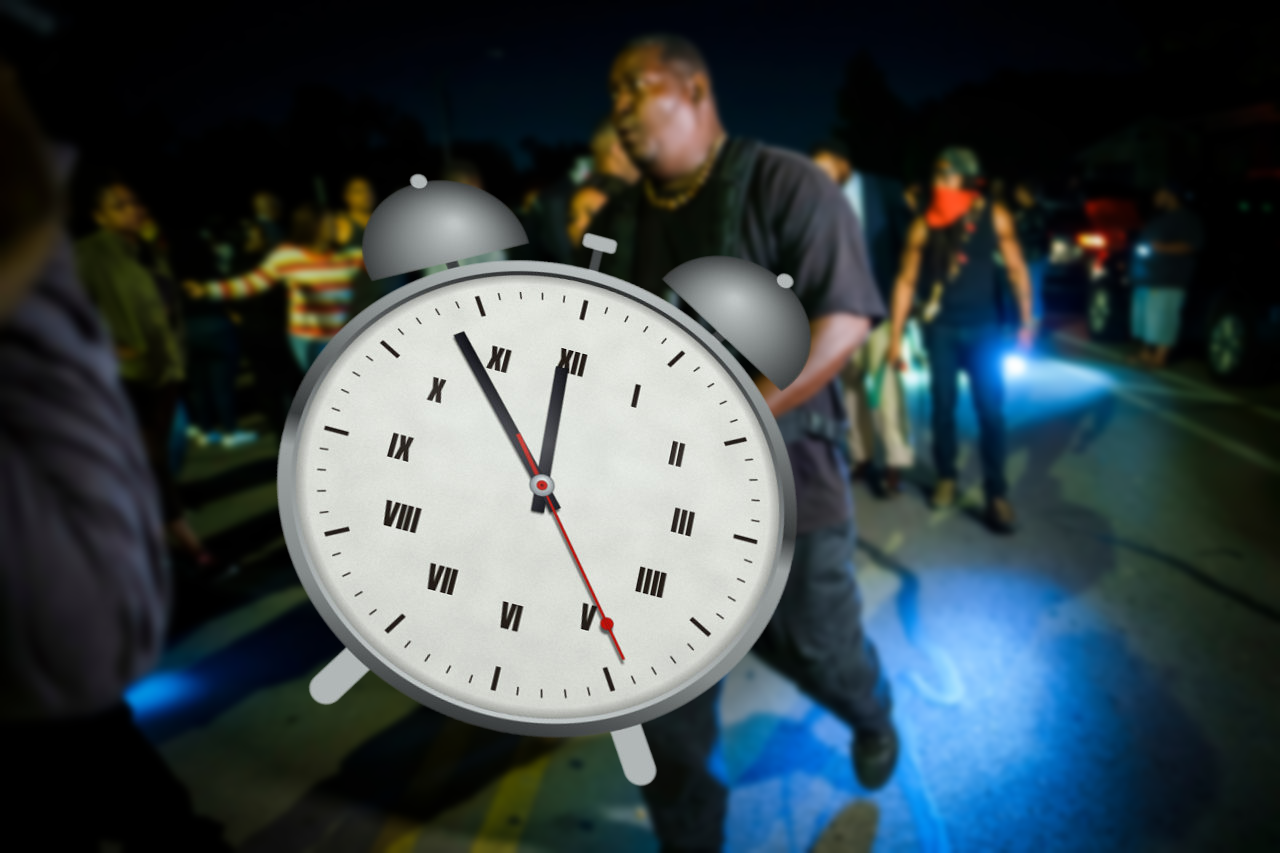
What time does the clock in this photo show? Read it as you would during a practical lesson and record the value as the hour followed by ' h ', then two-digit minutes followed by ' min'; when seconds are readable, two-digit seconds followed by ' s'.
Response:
11 h 53 min 24 s
